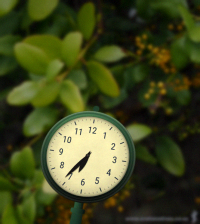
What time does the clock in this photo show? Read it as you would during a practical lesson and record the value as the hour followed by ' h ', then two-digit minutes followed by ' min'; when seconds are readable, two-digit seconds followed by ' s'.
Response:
6 h 36 min
